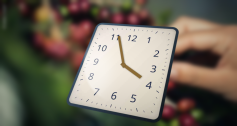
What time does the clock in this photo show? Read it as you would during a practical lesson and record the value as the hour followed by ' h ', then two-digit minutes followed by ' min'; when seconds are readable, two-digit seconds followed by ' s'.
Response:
3 h 56 min
